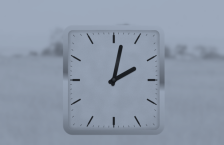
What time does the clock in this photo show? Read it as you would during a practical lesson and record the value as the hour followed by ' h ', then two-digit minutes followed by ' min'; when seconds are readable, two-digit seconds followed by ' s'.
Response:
2 h 02 min
